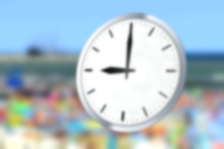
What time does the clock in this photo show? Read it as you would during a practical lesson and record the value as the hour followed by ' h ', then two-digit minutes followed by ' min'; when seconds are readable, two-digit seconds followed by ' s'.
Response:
9 h 00 min
